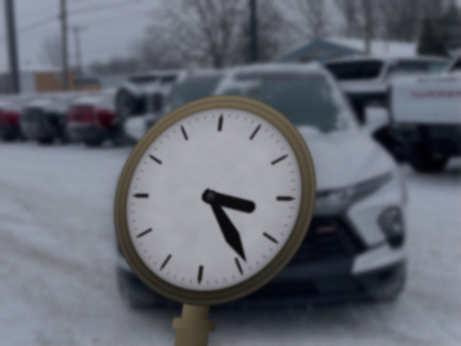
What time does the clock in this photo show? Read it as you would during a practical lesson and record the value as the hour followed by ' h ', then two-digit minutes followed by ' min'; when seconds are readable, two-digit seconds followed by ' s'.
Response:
3 h 24 min
